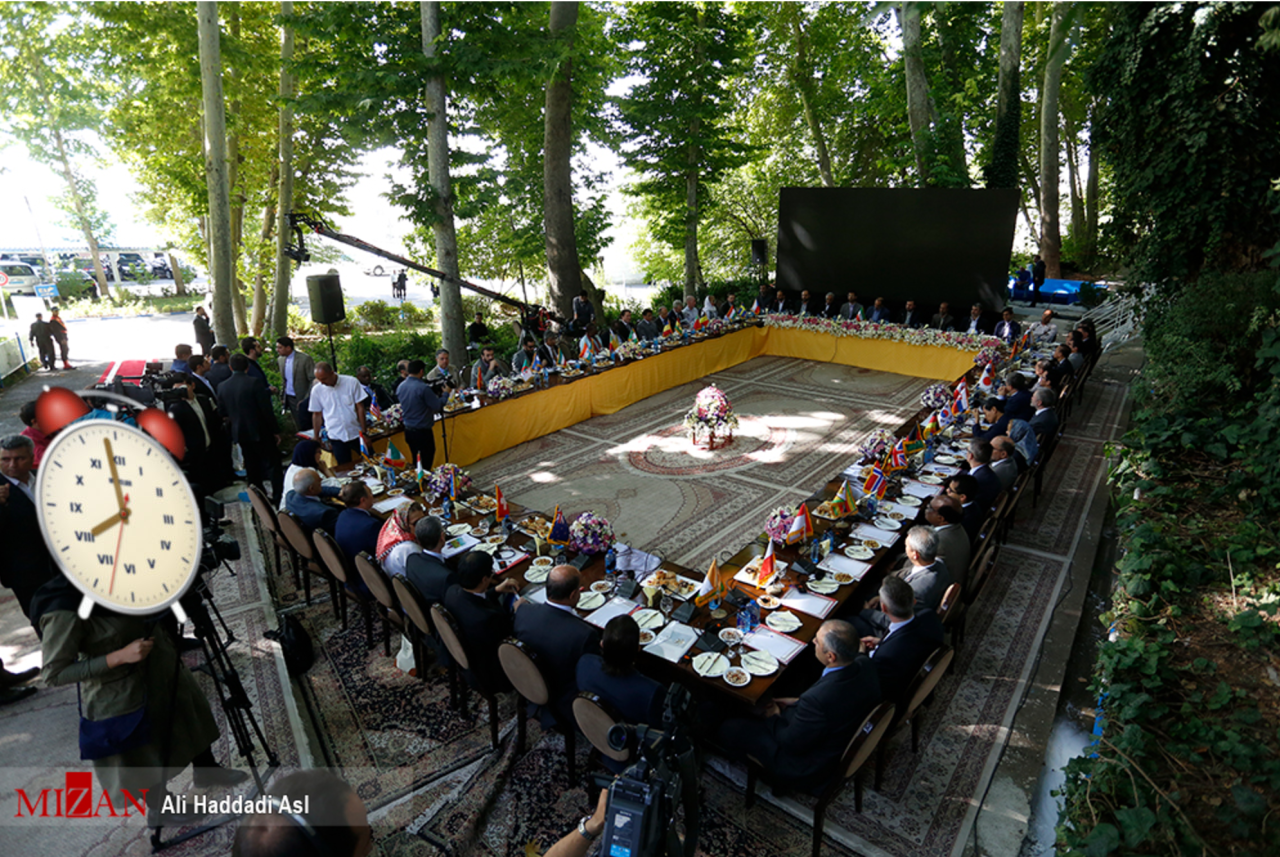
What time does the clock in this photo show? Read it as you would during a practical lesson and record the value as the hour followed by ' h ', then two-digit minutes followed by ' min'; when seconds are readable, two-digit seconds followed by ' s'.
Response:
7 h 58 min 33 s
